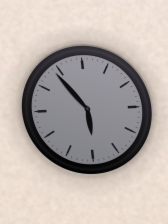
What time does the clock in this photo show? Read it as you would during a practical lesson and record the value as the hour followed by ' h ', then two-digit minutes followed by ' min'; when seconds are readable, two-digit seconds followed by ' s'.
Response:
5 h 54 min
